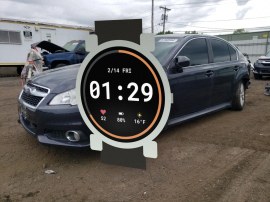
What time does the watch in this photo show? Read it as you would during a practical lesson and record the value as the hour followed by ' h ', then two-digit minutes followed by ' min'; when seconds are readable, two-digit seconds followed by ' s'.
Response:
1 h 29 min
